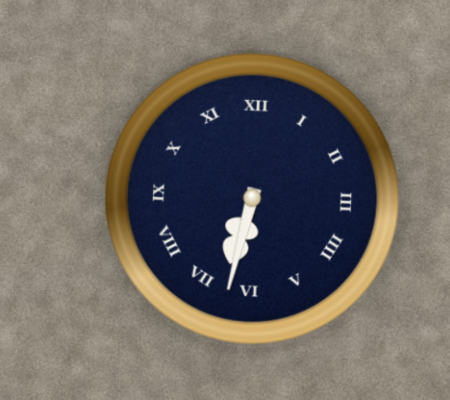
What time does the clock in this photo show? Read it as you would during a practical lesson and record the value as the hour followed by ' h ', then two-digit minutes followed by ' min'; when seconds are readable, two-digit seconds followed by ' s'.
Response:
6 h 32 min
